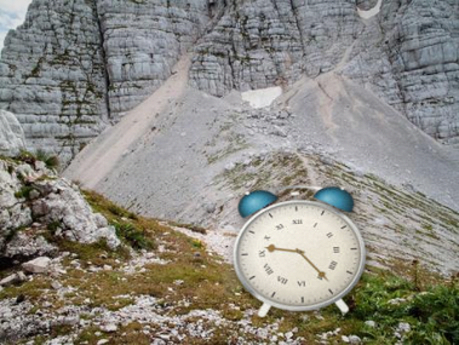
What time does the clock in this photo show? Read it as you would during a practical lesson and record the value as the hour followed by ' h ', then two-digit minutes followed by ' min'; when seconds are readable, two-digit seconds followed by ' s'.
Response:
9 h 24 min
